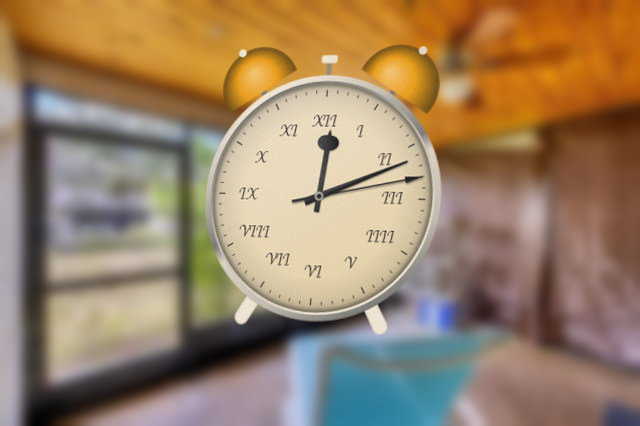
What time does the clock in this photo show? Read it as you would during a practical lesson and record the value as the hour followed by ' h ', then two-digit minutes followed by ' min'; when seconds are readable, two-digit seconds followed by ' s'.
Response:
12 h 11 min 13 s
